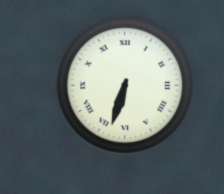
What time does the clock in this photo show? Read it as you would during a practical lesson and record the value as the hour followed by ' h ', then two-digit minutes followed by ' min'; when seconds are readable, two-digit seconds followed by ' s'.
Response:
6 h 33 min
